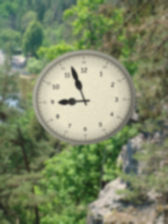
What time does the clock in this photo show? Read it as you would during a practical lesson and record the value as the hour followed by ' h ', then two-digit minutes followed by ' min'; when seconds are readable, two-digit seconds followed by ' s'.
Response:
8 h 57 min
